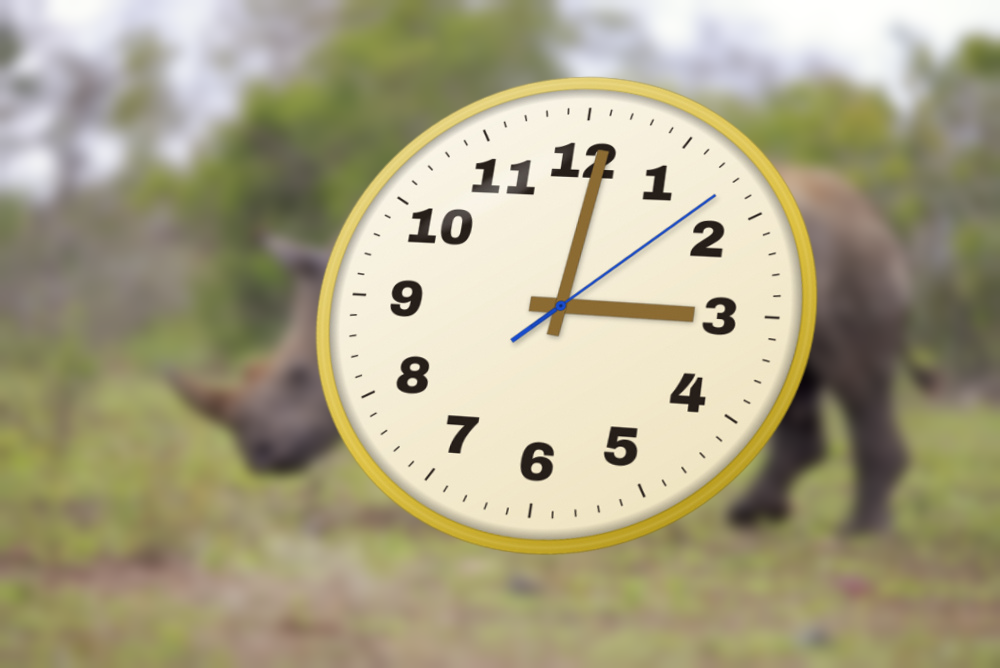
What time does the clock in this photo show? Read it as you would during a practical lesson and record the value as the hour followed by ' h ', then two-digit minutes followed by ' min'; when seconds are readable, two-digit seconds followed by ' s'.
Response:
3 h 01 min 08 s
